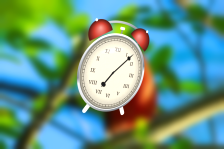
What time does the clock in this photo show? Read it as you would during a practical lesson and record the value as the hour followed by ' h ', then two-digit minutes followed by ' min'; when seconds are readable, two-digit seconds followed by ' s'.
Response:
7 h 07 min
